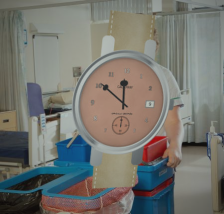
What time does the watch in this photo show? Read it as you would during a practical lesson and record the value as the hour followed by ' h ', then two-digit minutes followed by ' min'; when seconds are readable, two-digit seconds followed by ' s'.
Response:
11 h 51 min
